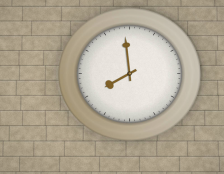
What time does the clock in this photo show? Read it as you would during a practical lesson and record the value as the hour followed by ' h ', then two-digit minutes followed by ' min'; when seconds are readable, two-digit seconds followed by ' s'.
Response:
7 h 59 min
